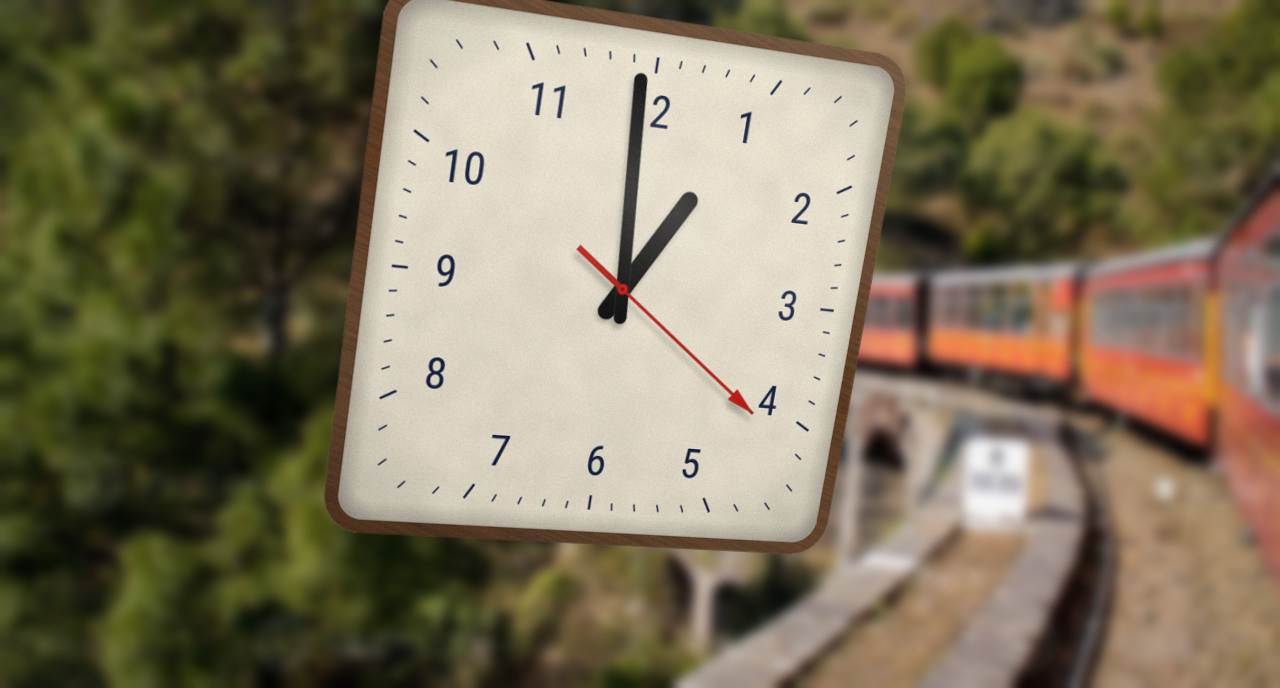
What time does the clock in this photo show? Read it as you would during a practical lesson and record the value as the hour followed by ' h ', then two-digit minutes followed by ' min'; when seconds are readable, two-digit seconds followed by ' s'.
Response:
12 h 59 min 21 s
